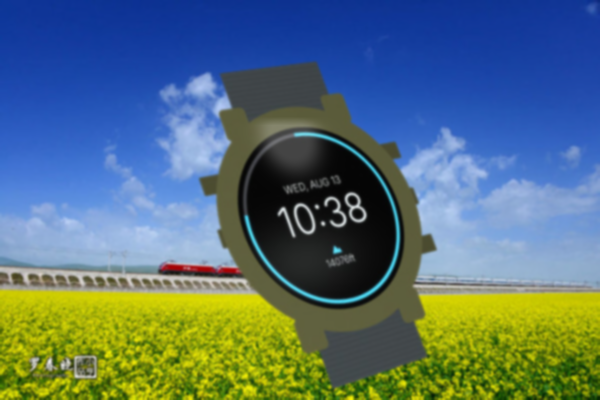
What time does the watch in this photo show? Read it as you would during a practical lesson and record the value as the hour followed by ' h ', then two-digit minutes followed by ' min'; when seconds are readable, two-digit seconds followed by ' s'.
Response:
10 h 38 min
